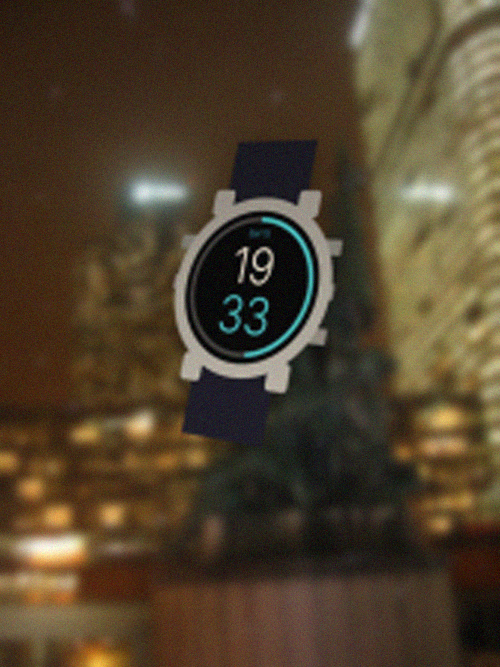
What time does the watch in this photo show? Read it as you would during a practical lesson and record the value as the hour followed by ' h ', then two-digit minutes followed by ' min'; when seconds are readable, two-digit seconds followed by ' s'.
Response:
19 h 33 min
